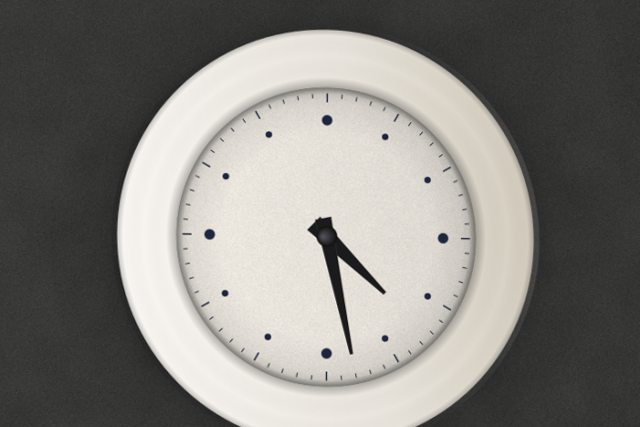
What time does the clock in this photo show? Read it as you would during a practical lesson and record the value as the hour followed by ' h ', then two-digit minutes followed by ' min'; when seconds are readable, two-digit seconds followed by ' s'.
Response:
4 h 28 min
